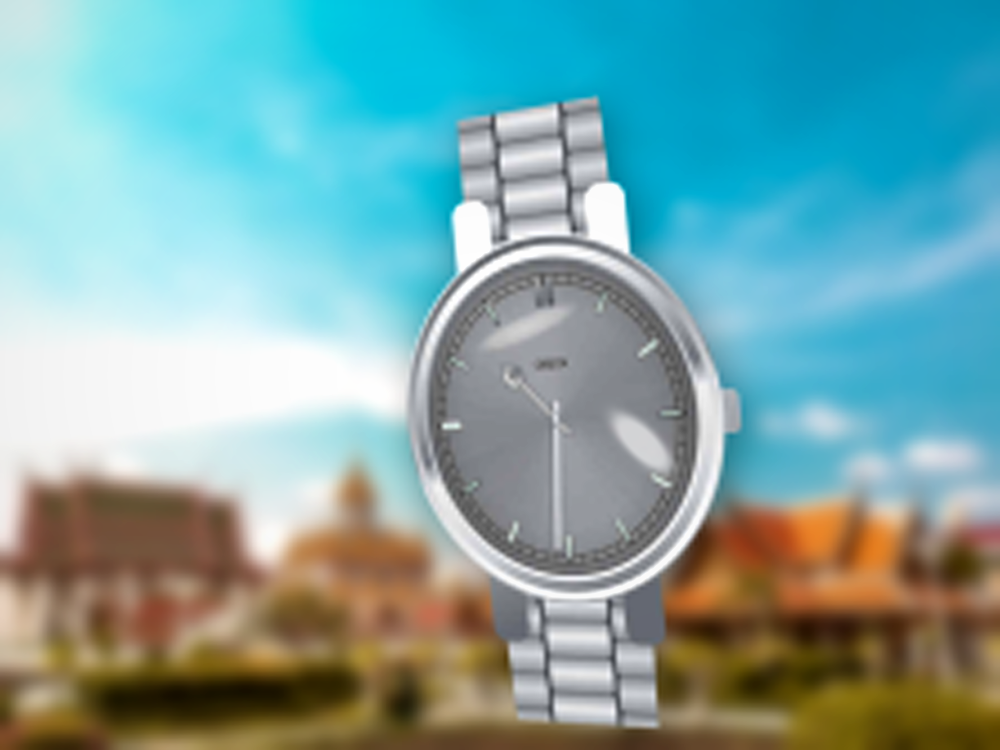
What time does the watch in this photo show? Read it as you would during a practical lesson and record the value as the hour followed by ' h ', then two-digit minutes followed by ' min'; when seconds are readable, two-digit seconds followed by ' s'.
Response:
10 h 31 min
